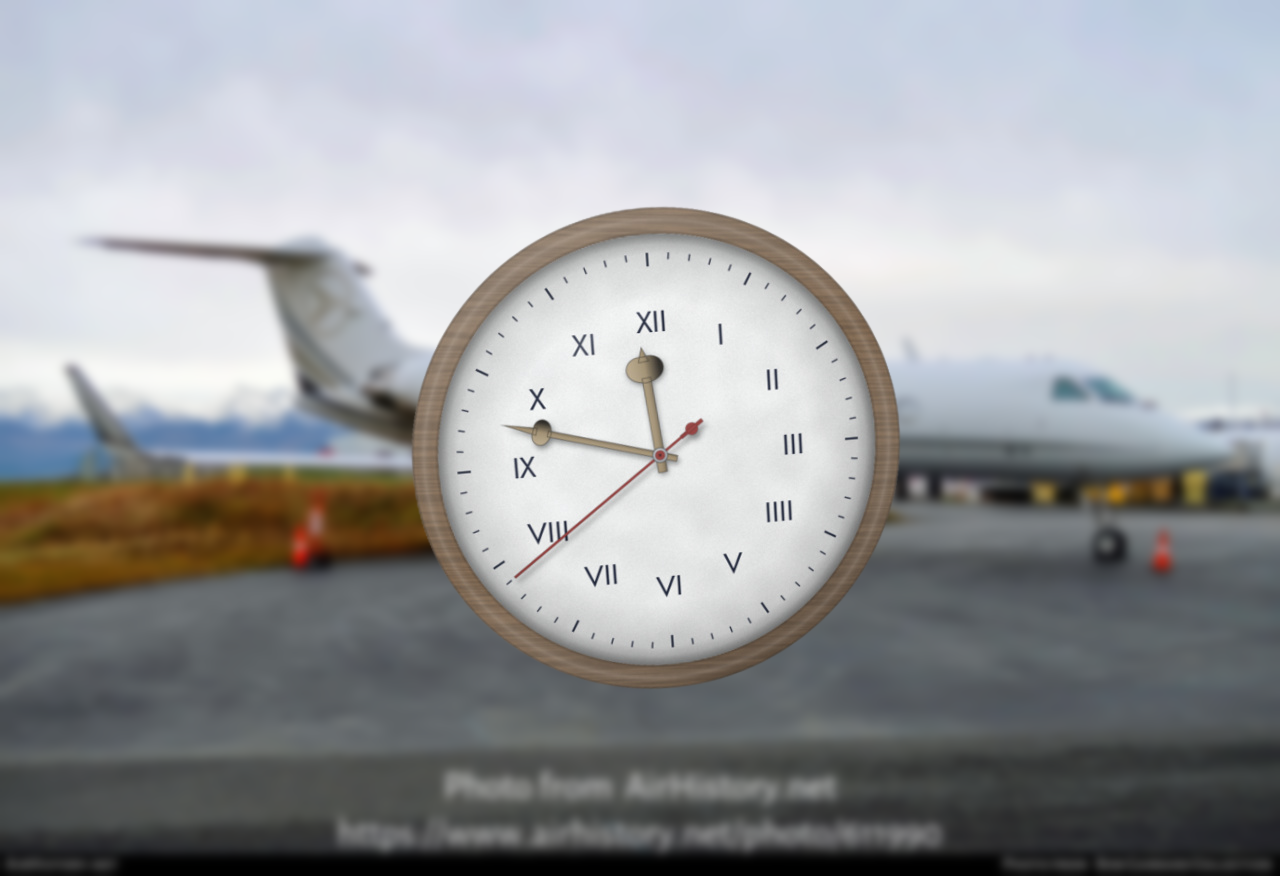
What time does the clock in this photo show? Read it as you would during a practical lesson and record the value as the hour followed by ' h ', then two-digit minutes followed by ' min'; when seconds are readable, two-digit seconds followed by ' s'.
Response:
11 h 47 min 39 s
